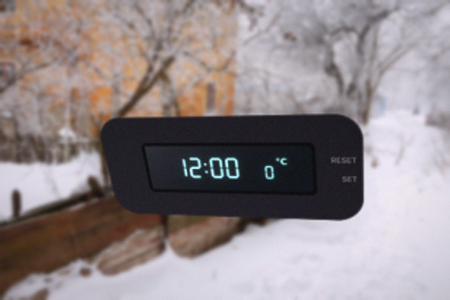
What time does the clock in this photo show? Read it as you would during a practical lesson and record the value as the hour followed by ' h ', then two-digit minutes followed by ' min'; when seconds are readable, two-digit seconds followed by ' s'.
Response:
12 h 00 min
